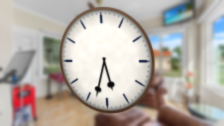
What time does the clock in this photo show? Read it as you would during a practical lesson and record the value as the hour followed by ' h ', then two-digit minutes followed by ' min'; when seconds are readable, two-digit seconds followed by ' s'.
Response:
5 h 33 min
